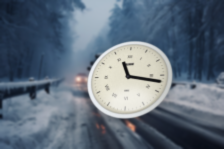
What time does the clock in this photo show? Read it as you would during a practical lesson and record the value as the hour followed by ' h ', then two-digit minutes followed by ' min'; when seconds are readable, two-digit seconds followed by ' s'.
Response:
11 h 17 min
